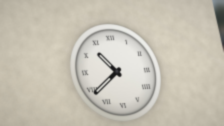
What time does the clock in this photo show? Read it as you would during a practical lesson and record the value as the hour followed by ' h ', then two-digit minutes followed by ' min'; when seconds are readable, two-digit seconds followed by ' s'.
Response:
10 h 39 min
